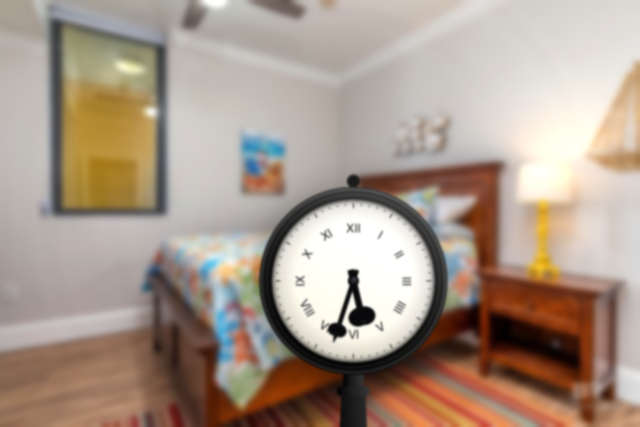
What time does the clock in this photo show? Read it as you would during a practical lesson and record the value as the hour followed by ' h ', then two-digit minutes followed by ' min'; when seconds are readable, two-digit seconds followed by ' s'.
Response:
5 h 33 min
